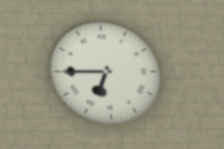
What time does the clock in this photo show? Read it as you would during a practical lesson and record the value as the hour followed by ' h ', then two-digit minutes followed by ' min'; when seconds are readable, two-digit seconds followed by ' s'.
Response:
6 h 45 min
